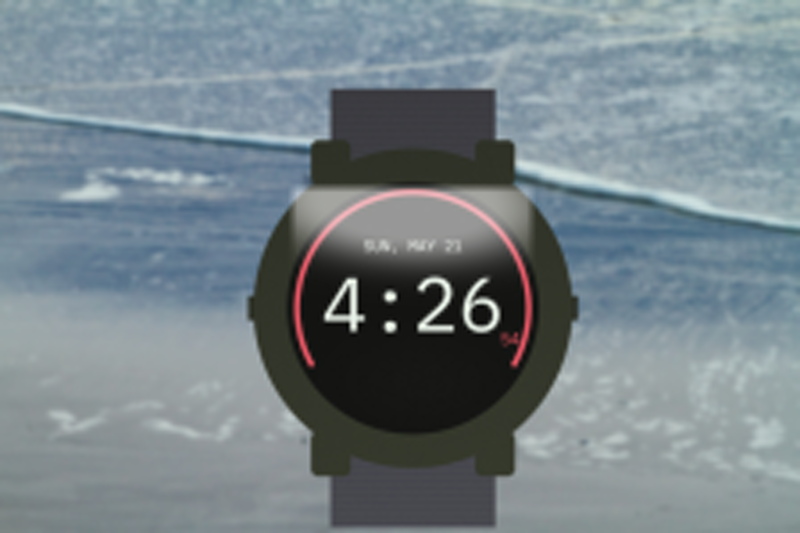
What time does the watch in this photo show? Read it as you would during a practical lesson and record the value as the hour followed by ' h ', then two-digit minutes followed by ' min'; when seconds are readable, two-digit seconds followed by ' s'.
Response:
4 h 26 min
